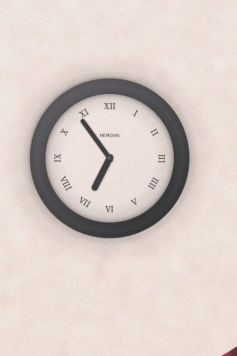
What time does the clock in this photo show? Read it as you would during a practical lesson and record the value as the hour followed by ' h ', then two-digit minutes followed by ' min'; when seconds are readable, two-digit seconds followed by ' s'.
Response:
6 h 54 min
